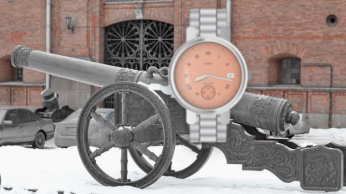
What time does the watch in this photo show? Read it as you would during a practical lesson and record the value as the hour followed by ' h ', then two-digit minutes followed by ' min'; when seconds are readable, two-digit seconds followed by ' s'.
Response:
8 h 17 min
